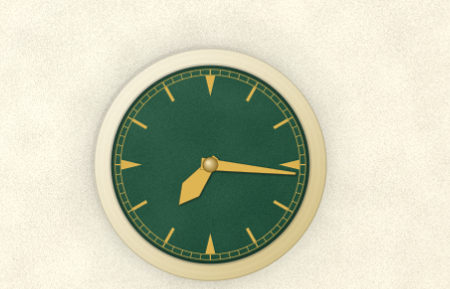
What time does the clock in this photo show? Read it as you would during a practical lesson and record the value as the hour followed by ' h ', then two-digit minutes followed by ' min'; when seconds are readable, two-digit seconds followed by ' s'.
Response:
7 h 16 min
